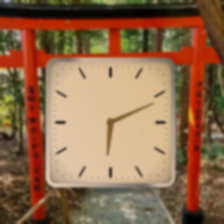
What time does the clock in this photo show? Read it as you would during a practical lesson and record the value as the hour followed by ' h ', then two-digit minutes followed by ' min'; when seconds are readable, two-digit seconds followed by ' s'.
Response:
6 h 11 min
